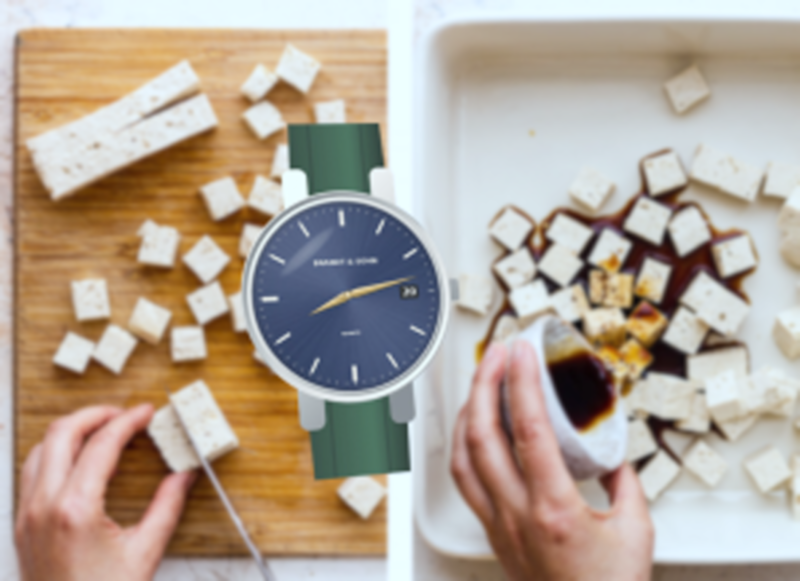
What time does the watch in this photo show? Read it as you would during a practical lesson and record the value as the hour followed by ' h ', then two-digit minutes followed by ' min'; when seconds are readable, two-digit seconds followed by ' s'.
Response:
8 h 13 min
